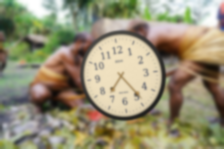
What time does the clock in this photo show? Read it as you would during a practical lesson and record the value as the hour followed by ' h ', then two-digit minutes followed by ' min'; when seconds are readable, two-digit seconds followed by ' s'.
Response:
7 h 24 min
